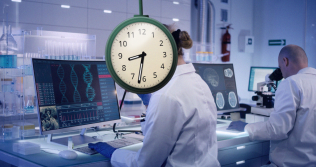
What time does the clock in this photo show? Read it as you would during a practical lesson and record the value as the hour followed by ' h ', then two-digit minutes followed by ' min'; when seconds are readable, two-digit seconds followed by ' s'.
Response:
8 h 32 min
